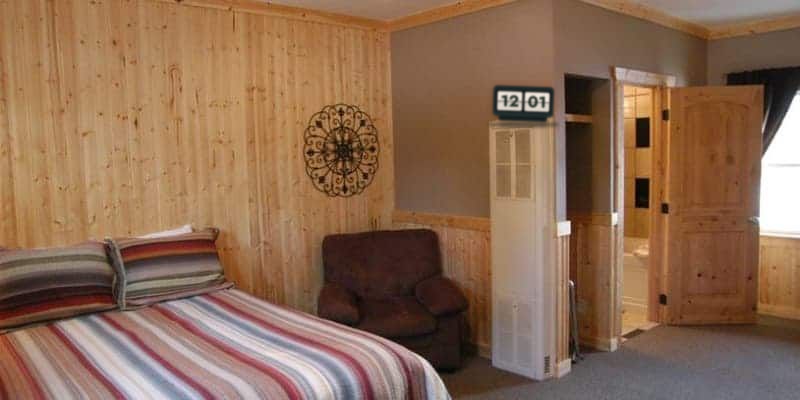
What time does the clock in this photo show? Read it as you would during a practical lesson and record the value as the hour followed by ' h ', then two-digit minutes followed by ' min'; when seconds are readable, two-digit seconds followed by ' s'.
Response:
12 h 01 min
